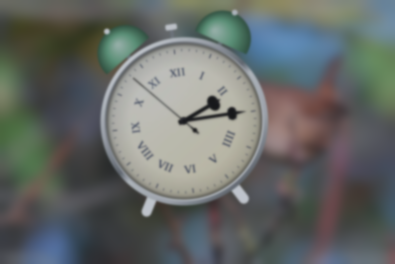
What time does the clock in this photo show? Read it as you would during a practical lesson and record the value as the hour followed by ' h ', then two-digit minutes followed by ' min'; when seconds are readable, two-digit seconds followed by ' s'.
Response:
2 h 14 min 53 s
